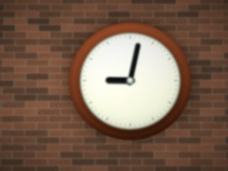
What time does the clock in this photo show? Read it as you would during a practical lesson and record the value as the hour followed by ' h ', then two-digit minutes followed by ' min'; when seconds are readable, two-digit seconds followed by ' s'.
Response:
9 h 02 min
